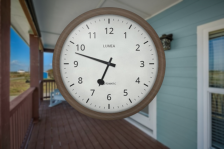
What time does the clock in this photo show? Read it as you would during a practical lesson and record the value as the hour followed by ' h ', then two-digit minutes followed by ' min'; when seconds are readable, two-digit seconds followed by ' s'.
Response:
6 h 48 min
